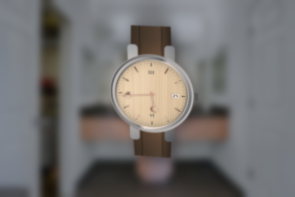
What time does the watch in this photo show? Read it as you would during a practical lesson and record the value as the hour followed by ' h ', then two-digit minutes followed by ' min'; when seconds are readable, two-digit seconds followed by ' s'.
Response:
5 h 44 min
